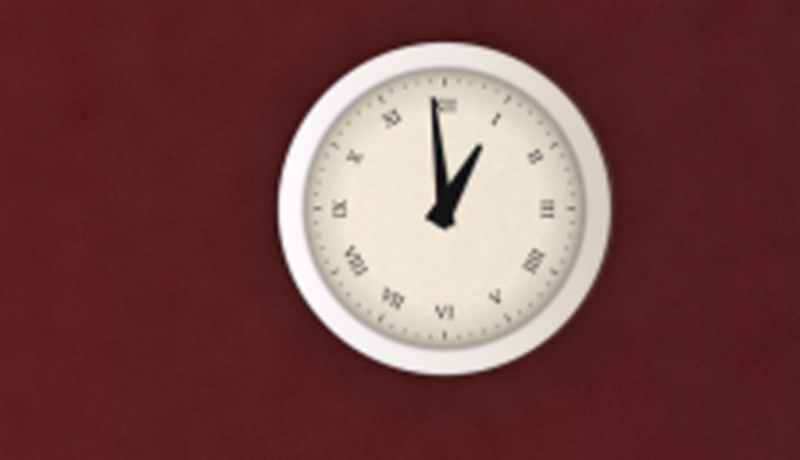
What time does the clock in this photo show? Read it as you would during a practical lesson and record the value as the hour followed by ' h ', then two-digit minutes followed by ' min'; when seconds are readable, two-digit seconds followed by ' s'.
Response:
12 h 59 min
